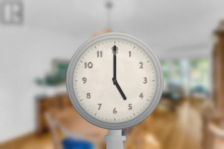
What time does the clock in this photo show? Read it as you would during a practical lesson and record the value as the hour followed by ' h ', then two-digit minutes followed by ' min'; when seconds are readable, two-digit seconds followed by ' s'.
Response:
5 h 00 min
